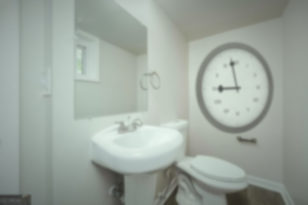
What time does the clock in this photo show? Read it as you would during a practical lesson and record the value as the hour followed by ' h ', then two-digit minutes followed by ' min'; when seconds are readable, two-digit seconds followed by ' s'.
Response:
8 h 58 min
